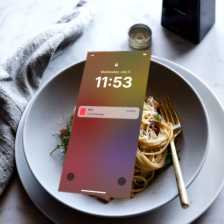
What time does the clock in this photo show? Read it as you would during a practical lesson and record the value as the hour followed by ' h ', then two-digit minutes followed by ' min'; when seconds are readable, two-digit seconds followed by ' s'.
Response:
11 h 53 min
